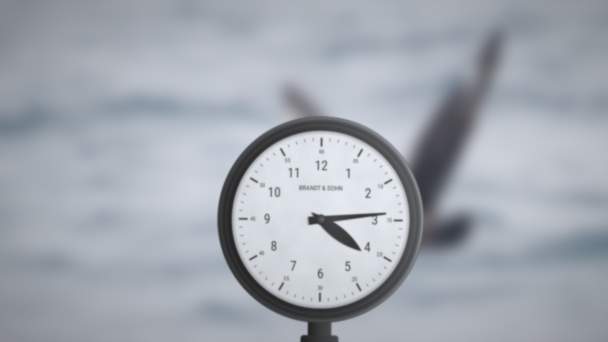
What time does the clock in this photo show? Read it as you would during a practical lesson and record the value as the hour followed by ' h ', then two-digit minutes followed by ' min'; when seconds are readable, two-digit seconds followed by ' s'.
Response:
4 h 14 min
